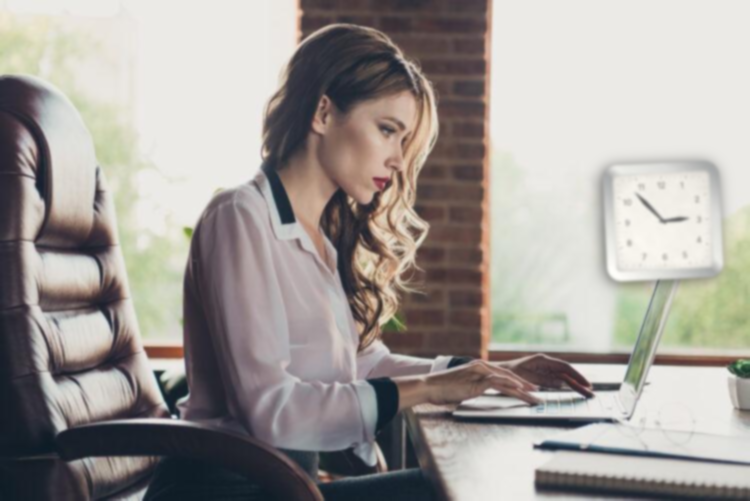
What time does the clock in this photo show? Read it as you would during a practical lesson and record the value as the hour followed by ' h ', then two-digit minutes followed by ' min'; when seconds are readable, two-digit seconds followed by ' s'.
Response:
2 h 53 min
